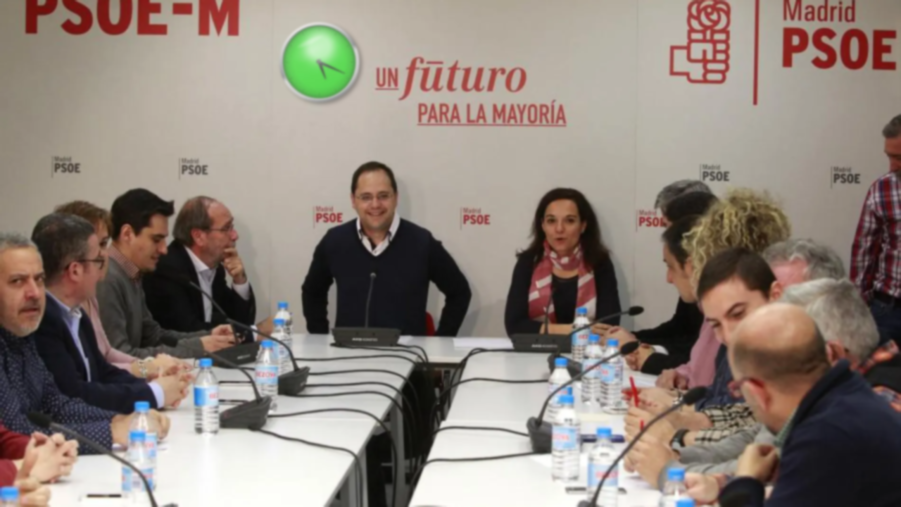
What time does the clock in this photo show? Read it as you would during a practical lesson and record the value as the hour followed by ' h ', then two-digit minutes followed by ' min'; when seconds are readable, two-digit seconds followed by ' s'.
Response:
5 h 19 min
